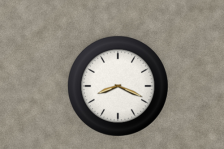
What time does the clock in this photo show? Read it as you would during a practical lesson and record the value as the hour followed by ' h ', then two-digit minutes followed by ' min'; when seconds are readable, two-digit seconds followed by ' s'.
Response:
8 h 19 min
